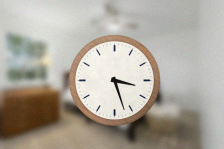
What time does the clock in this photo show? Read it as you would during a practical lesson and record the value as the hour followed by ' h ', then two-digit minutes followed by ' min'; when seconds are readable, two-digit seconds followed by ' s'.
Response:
3 h 27 min
